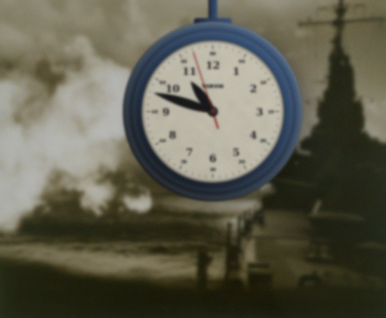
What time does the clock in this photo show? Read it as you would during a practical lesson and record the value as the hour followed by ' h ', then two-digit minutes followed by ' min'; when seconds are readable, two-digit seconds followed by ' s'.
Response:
10 h 47 min 57 s
